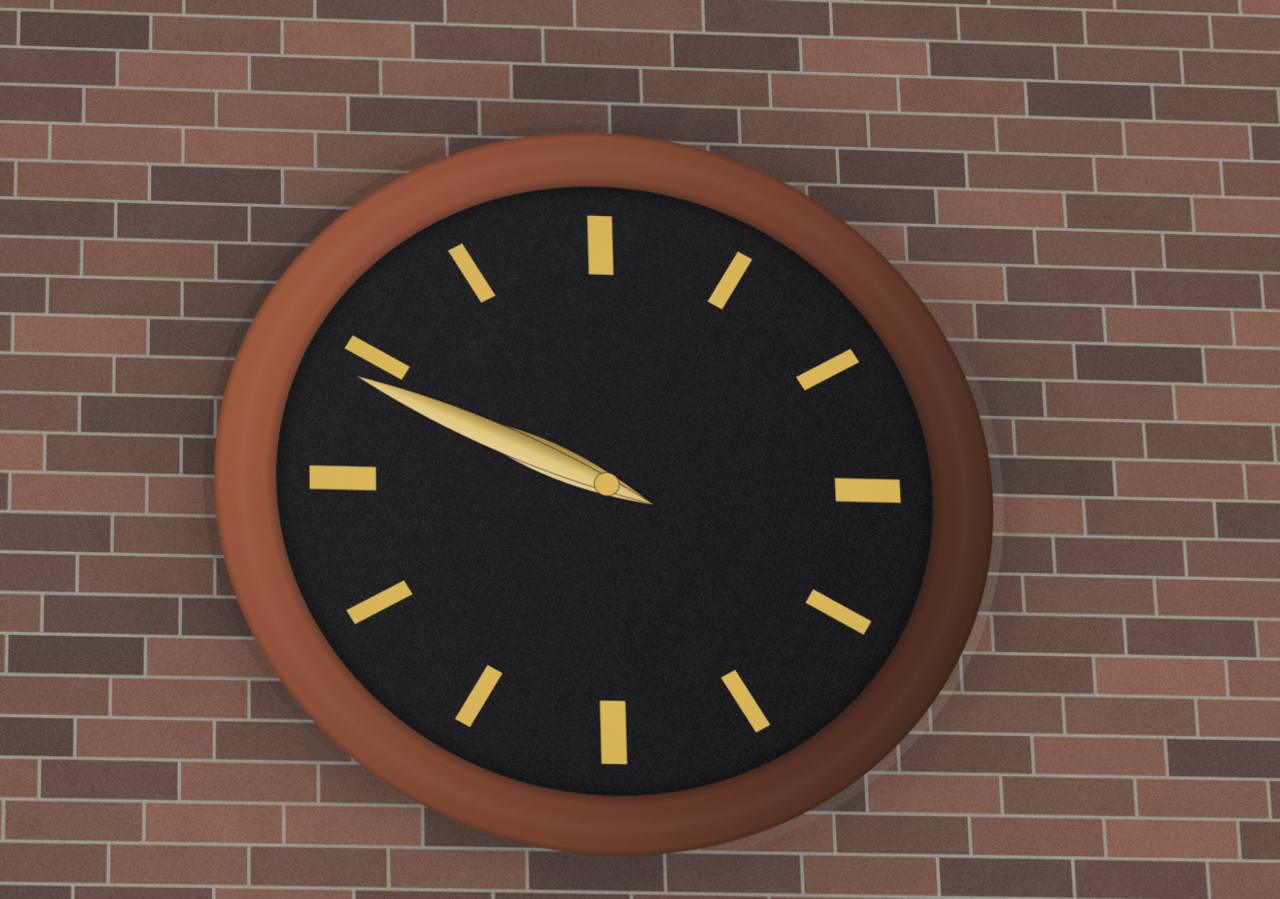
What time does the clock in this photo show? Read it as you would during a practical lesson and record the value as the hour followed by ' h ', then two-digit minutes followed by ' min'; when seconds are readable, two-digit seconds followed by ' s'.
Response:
9 h 49 min
